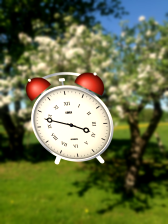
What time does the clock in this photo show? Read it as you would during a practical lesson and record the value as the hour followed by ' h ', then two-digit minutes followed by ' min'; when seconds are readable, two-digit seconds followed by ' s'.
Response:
3 h 48 min
